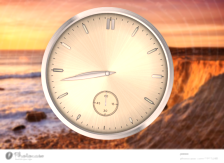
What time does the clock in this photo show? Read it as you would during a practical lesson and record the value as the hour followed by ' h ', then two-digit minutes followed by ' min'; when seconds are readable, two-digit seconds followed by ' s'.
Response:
8 h 43 min
